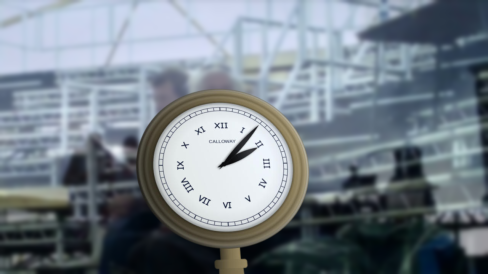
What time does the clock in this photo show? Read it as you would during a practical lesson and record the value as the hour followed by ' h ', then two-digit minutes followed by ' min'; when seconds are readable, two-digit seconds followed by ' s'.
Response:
2 h 07 min
